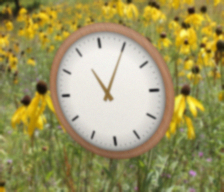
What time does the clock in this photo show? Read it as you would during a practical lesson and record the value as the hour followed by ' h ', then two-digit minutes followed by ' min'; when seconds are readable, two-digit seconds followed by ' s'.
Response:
11 h 05 min
